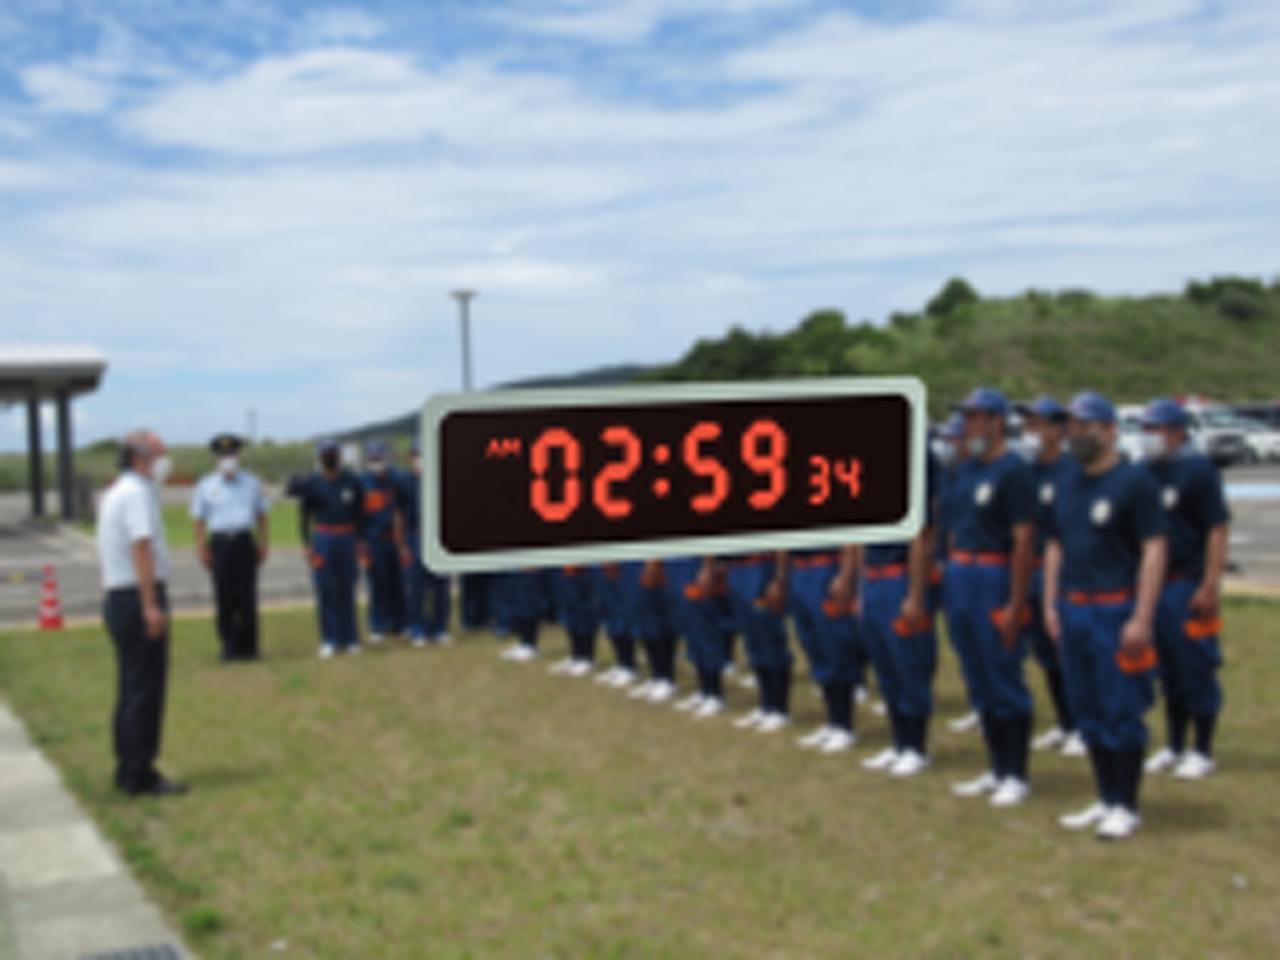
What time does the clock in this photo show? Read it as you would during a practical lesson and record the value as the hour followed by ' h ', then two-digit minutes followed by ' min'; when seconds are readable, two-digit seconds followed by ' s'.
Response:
2 h 59 min 34 s
